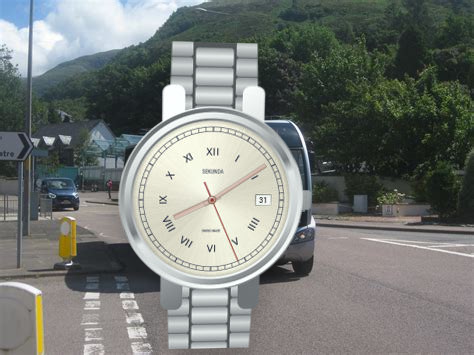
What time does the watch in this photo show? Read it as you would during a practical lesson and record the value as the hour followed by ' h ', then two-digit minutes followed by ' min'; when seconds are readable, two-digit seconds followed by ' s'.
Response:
8 h 09 min 26 s
